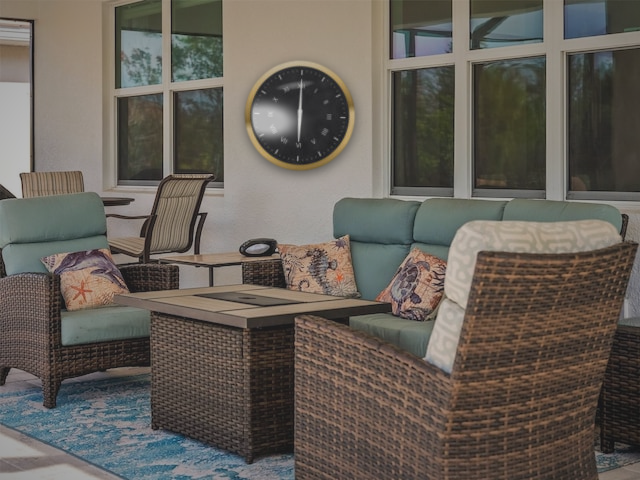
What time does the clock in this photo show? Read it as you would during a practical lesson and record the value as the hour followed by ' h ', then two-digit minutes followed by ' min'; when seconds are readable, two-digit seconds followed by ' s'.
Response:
6 h 00 min
